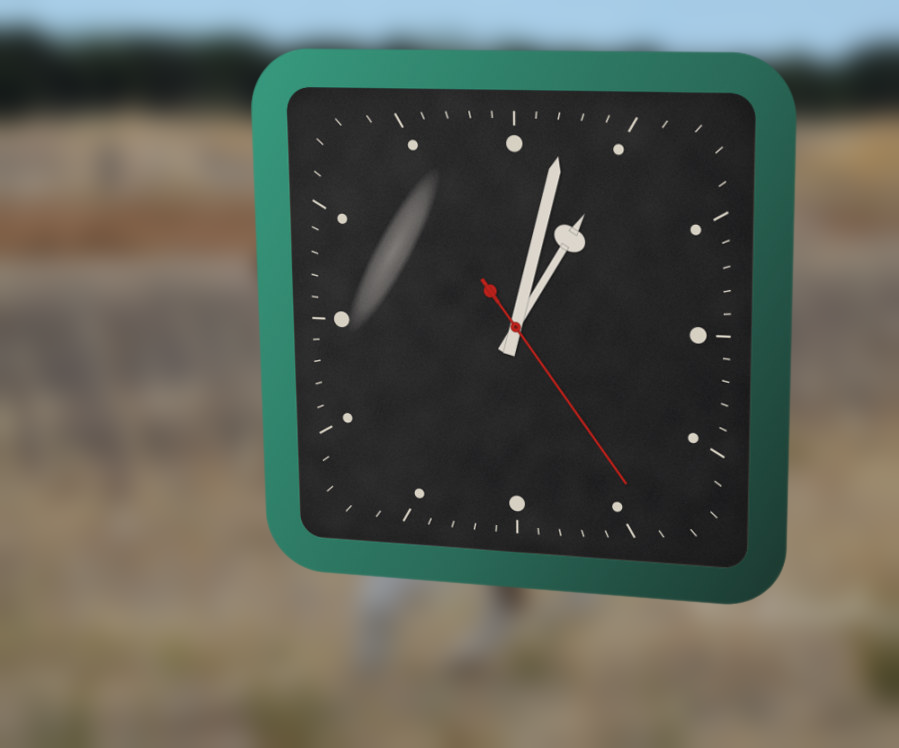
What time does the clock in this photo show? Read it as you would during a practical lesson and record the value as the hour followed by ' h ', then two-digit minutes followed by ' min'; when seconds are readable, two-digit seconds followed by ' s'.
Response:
1 h 02 min 24 s
